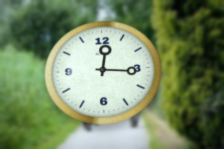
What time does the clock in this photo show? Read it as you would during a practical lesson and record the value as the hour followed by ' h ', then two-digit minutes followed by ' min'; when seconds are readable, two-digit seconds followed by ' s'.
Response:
12 h 16 min
